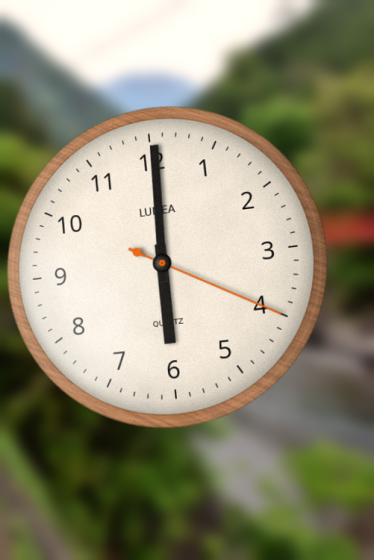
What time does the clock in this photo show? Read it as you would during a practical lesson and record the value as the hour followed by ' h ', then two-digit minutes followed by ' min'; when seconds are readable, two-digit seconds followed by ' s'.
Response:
6 h 00 min 20 s
